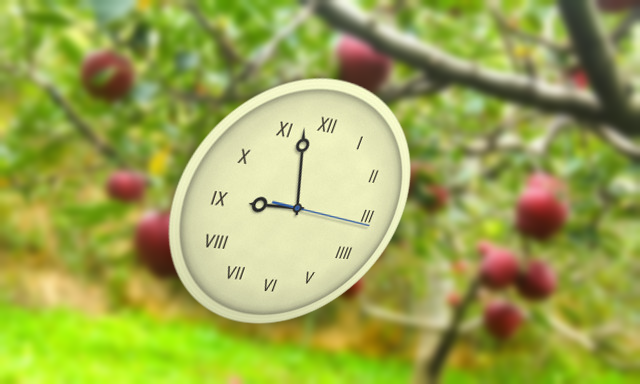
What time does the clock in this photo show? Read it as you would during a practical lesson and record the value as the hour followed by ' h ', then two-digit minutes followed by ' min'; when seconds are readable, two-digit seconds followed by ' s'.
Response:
8 h 57 min 16 s
